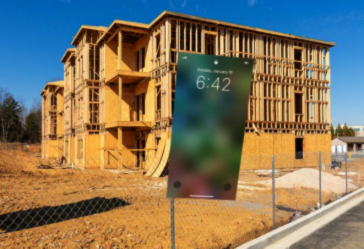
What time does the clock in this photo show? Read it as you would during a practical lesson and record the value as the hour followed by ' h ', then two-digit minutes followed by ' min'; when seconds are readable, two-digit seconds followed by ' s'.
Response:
6 h 42 min
